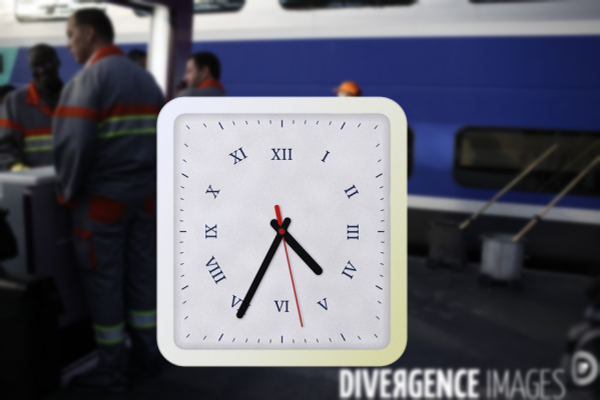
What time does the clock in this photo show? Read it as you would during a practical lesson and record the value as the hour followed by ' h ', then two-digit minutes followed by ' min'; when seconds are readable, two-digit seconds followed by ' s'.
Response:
4 h 34 min 28 s
